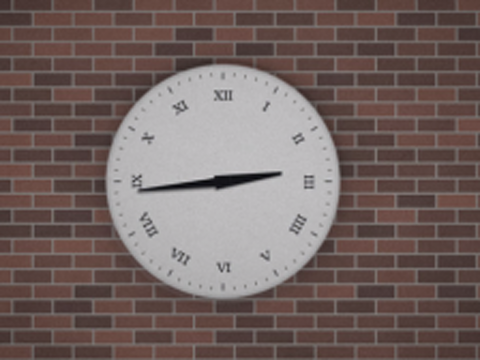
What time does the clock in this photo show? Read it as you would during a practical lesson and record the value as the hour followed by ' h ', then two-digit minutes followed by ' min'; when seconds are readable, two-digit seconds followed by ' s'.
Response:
2 h 44 min
